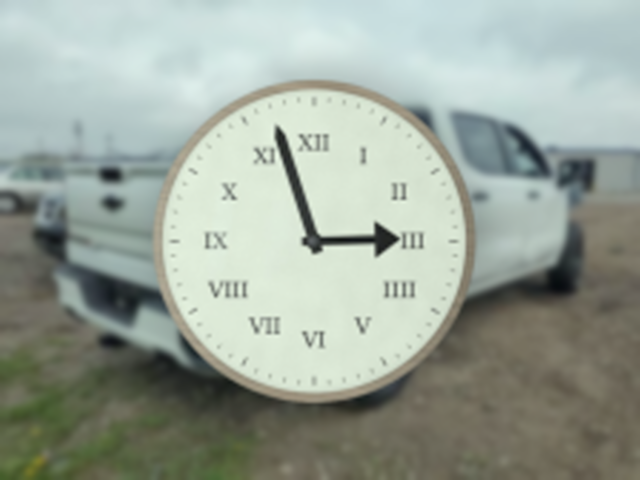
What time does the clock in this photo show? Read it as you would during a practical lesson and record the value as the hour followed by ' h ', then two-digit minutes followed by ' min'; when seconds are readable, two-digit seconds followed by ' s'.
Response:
2 h 57 min
